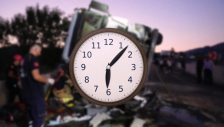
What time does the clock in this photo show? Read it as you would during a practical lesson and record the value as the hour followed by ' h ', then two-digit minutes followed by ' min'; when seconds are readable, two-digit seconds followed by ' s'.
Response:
6 h 07 min
